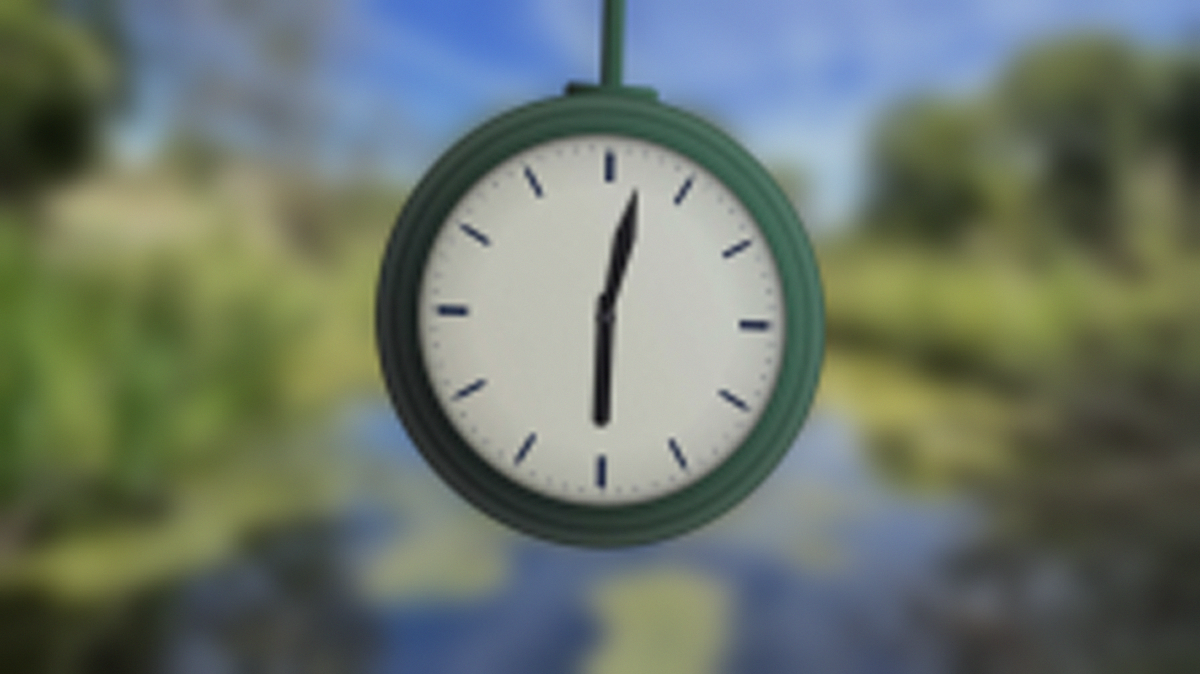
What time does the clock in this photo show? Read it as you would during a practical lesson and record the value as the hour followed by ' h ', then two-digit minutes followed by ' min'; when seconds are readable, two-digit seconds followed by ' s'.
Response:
6 h 02 min
